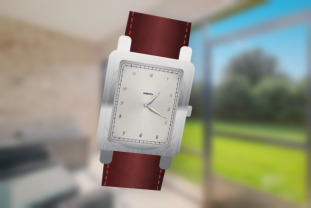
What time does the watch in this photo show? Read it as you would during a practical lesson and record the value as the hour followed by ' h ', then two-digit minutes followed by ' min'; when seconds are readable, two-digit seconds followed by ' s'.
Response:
1 h 19 min
